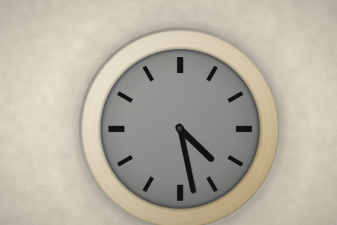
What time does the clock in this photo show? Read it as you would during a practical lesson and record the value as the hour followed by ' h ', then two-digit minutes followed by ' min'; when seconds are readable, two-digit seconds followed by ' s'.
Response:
4 h 28 min
